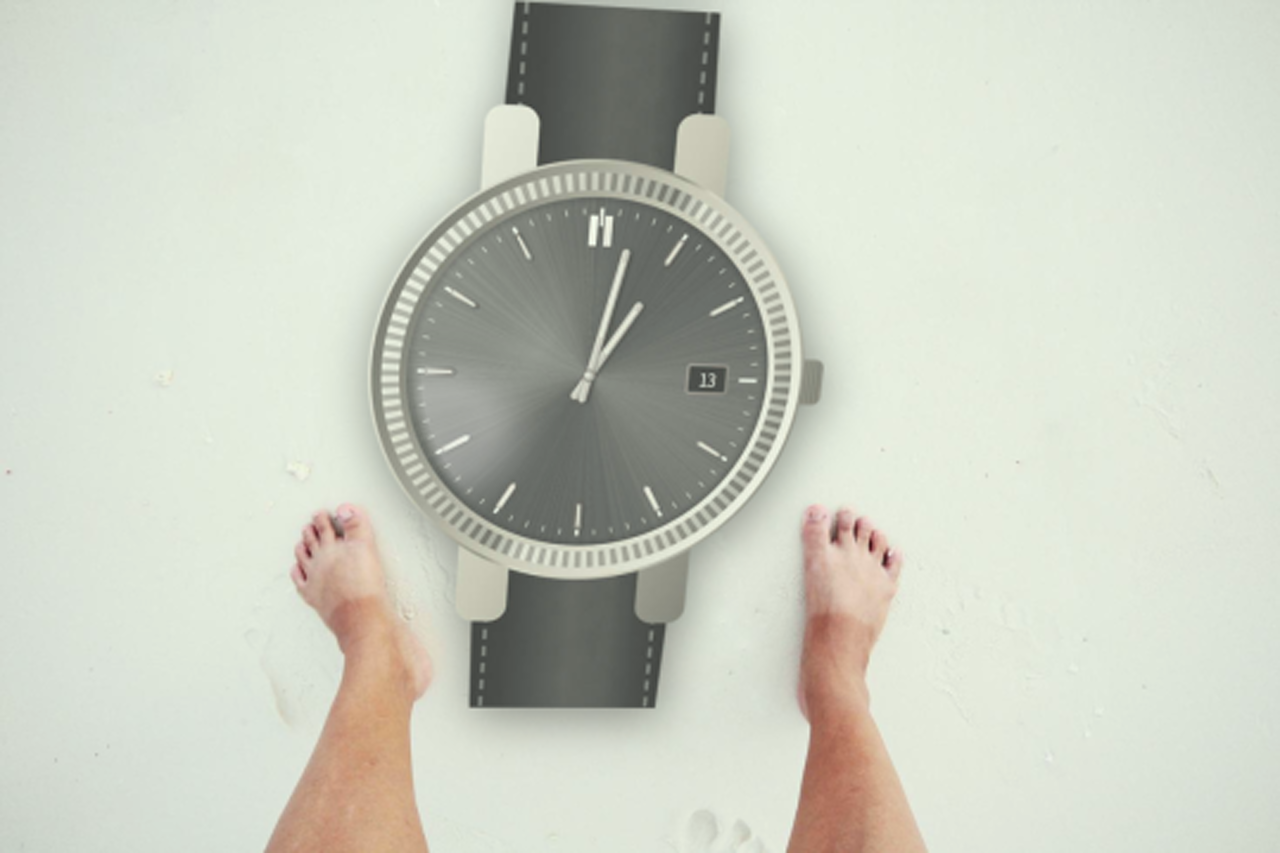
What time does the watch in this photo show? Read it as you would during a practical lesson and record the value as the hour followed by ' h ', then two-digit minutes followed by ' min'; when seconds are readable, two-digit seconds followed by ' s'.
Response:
1 h 02 min
